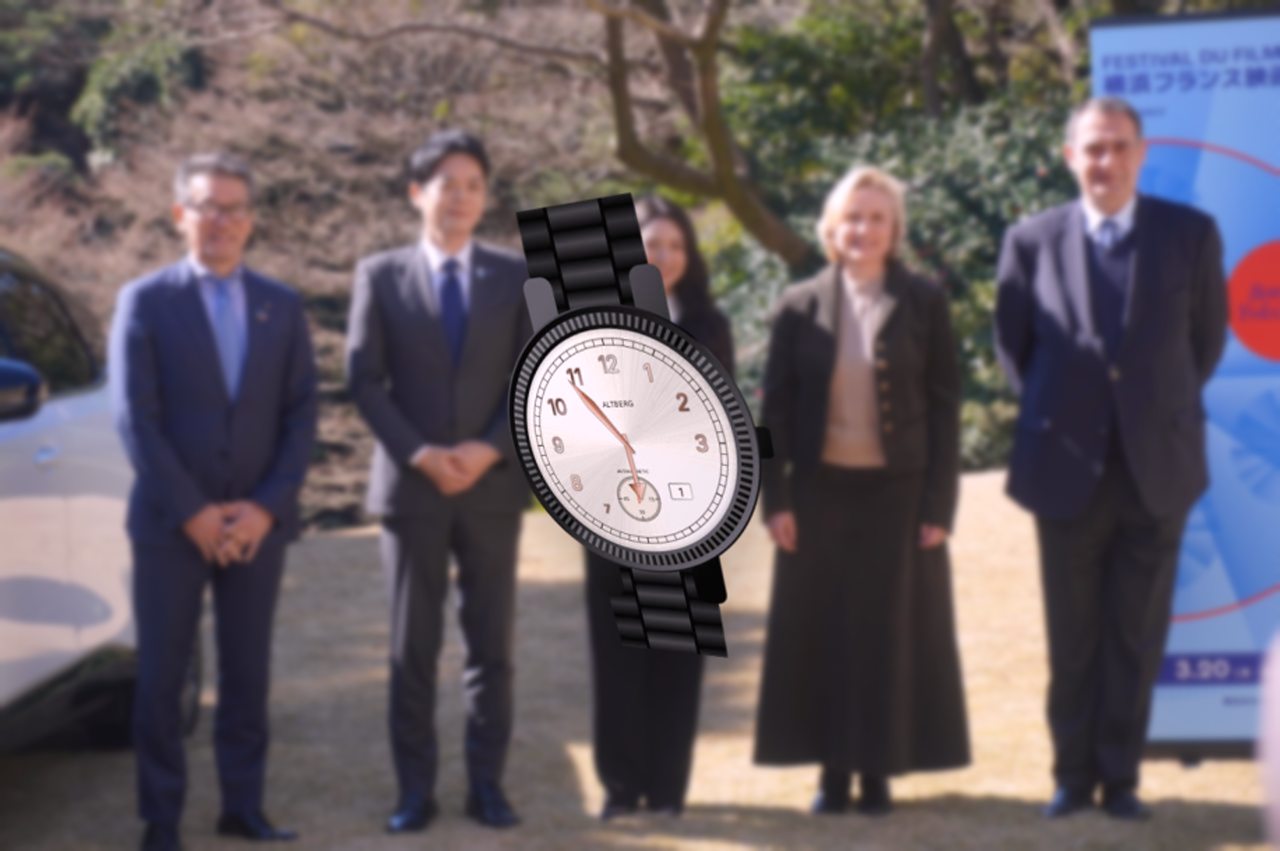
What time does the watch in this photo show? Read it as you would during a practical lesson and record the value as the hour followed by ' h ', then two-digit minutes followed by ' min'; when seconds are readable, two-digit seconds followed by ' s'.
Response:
5 h 54 min
